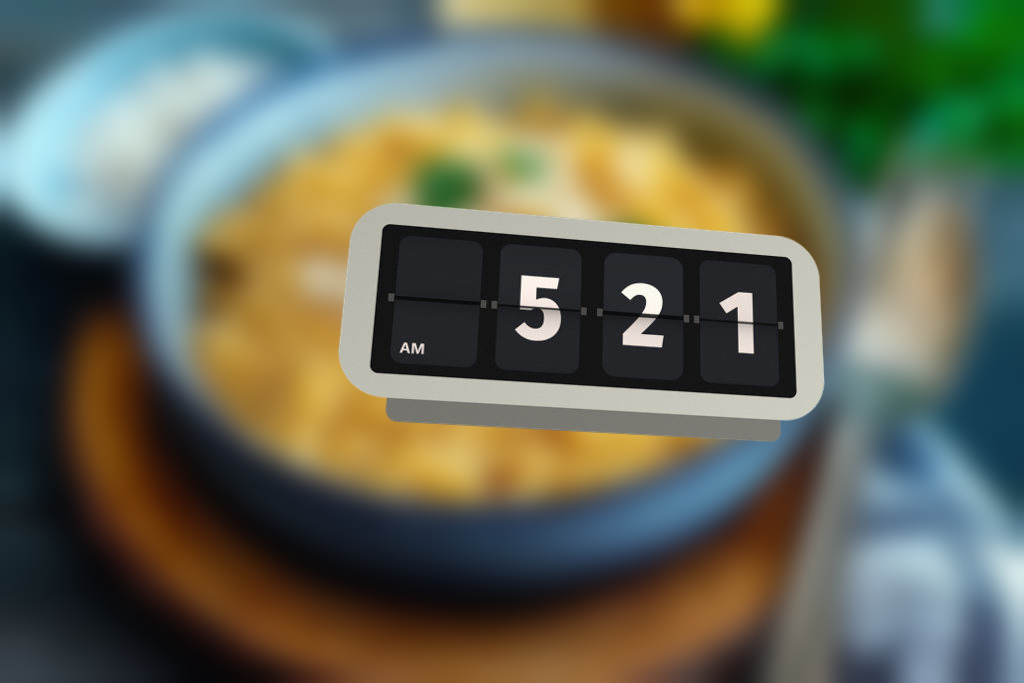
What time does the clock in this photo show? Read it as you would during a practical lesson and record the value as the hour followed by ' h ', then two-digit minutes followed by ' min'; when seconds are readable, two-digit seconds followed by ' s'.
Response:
5 h 21 min
